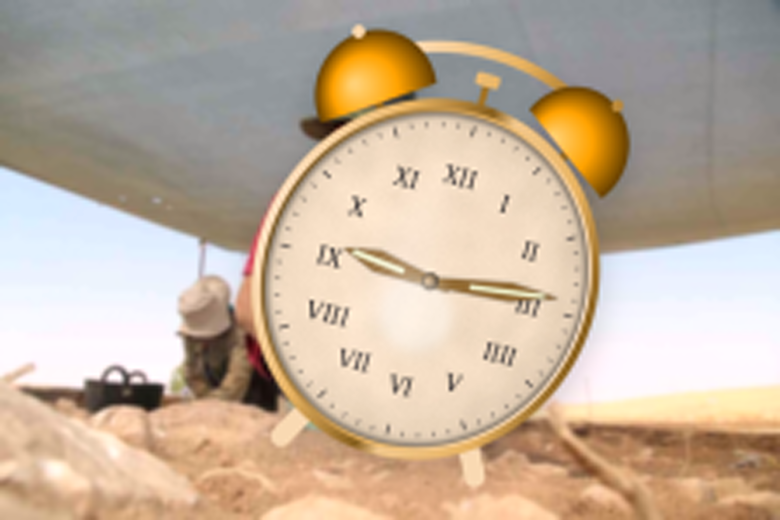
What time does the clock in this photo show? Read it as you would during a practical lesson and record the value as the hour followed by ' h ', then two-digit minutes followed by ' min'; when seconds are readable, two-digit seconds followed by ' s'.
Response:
9 h 14 min
